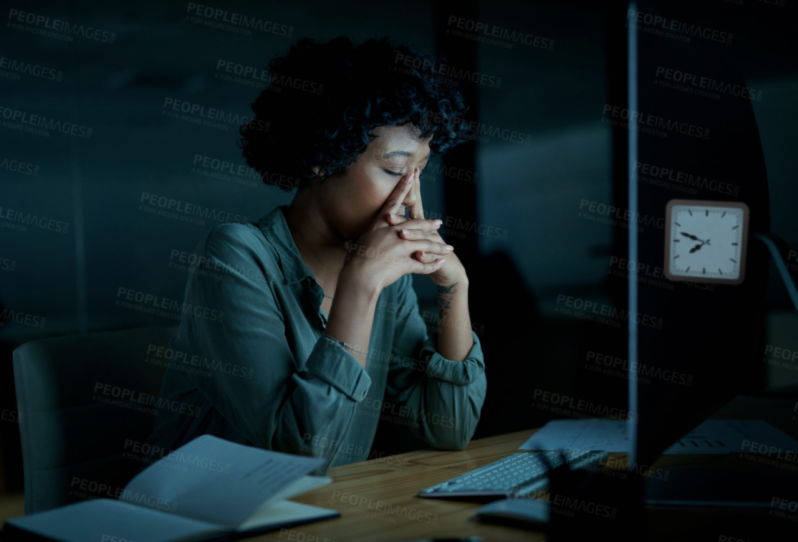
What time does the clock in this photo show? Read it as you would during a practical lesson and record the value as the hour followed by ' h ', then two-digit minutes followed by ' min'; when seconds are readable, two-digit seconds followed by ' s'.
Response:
7 h 48 min
